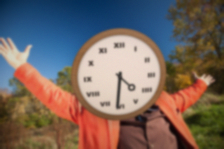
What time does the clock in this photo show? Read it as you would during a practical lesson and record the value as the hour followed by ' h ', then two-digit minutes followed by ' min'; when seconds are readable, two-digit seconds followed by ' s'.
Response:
4 h 31 min
